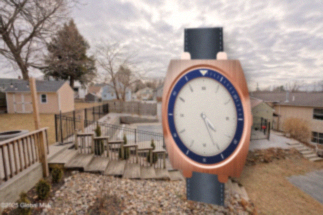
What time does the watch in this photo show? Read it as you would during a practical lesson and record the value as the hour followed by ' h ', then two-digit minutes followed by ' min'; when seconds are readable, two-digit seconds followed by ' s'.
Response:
4 h 26 min
